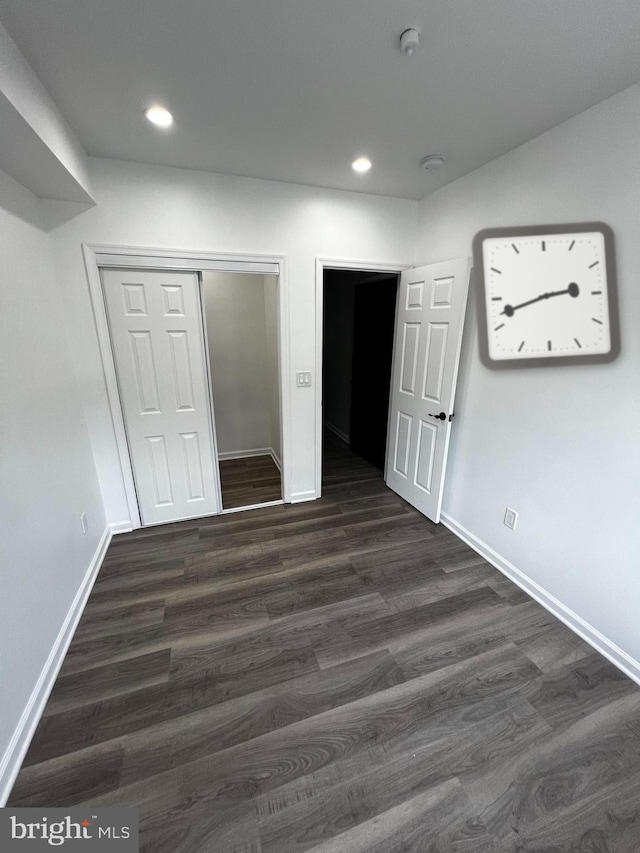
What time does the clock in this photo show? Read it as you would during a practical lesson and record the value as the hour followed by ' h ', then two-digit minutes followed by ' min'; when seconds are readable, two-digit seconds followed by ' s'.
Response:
2 h 42 min
